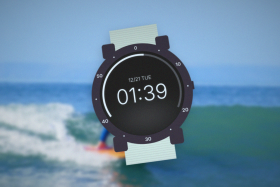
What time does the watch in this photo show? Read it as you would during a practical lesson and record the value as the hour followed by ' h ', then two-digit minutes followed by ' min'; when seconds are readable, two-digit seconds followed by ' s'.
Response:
1 h 39 min
